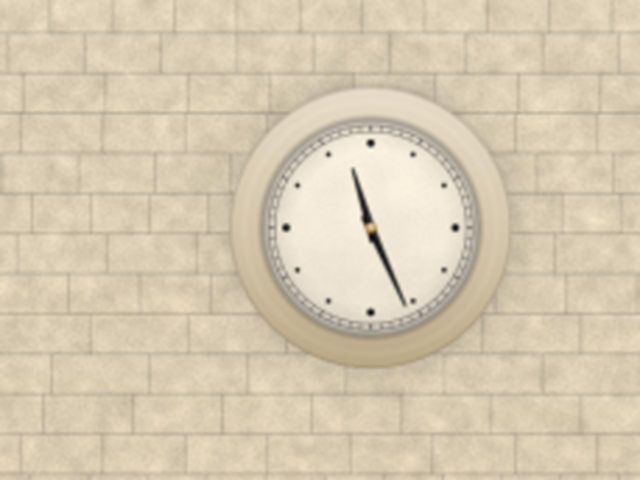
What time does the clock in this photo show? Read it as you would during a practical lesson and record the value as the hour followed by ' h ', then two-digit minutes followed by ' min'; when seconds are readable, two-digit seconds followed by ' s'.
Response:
11 h 26 min
